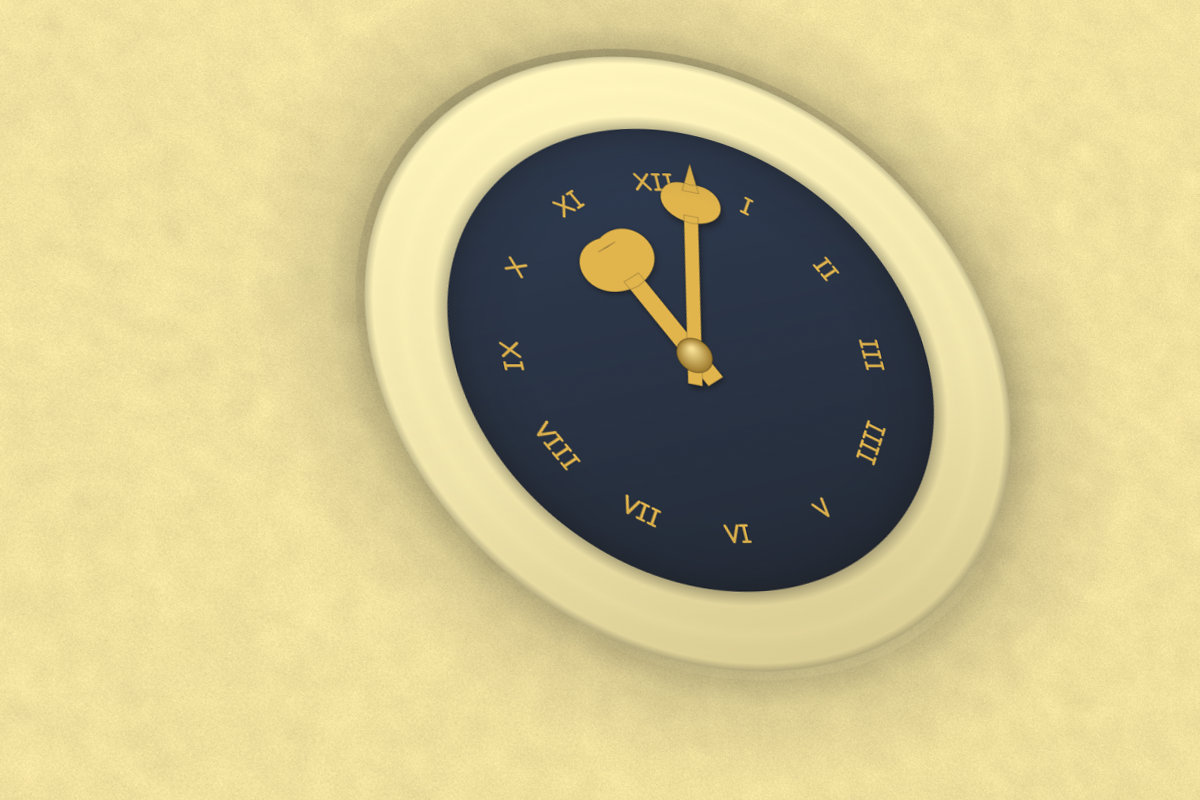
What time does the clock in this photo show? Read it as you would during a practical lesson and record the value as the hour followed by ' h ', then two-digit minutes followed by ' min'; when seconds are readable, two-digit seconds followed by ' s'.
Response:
11 h 02 min
